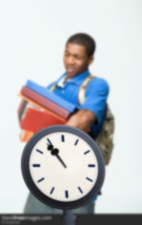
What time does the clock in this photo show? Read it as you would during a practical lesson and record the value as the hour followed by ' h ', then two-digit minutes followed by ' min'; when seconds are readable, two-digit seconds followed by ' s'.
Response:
10 h 54 min
